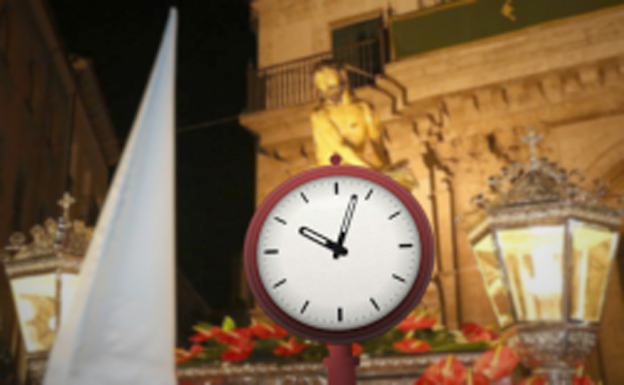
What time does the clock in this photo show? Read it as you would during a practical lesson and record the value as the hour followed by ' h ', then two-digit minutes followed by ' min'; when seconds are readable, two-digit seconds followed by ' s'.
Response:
10 h 03 min
